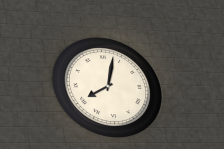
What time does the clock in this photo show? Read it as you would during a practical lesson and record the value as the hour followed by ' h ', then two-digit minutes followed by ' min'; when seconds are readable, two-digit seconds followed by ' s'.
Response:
8 h 03 min
